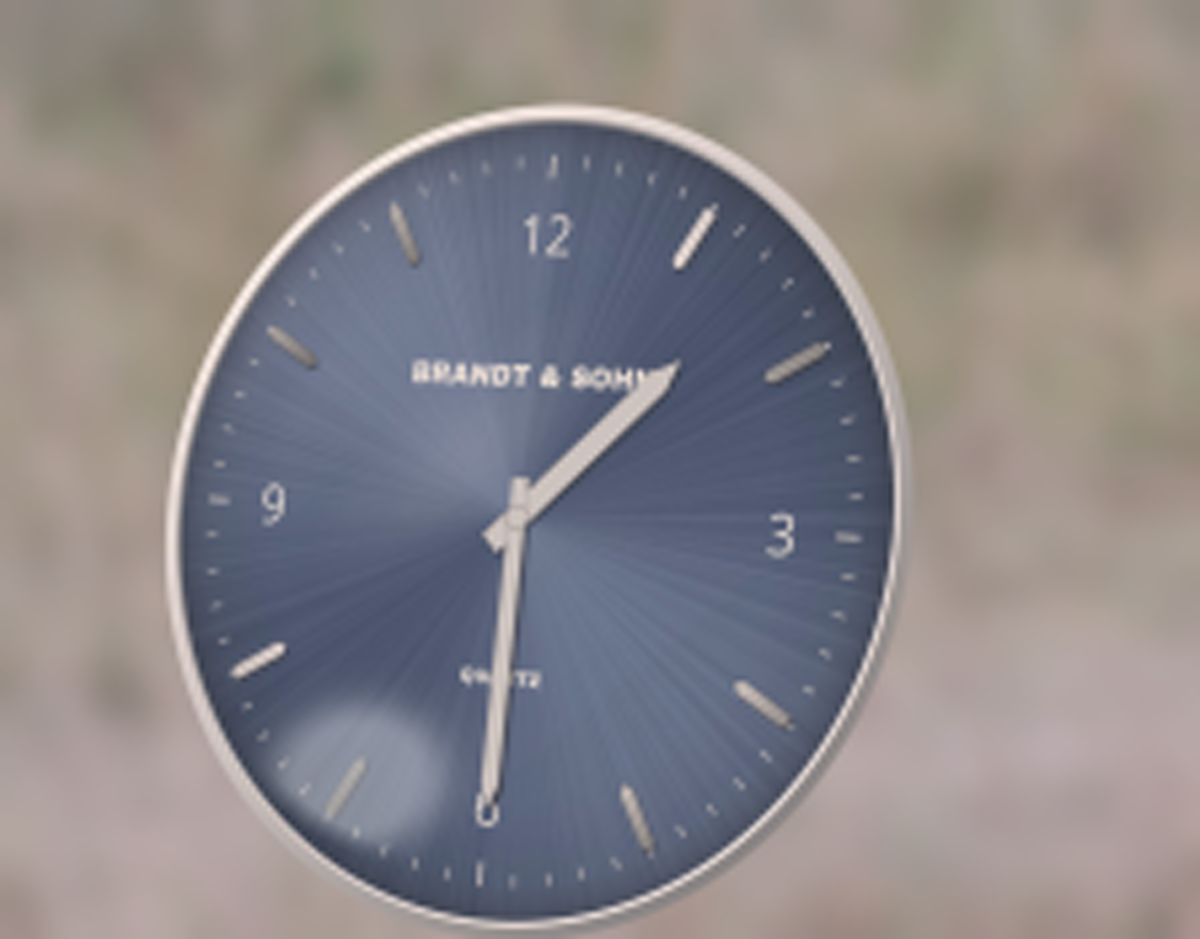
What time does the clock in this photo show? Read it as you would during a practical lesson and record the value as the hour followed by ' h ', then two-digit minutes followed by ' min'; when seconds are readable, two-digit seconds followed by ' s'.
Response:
1 h 30 min
